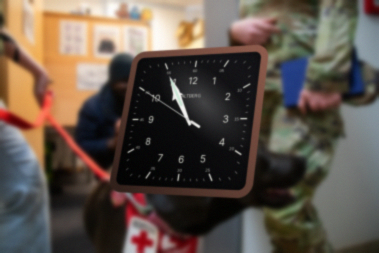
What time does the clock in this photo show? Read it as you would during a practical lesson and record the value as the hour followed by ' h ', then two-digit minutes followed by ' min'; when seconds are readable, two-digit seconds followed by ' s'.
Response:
10 h 54 min 50 s
